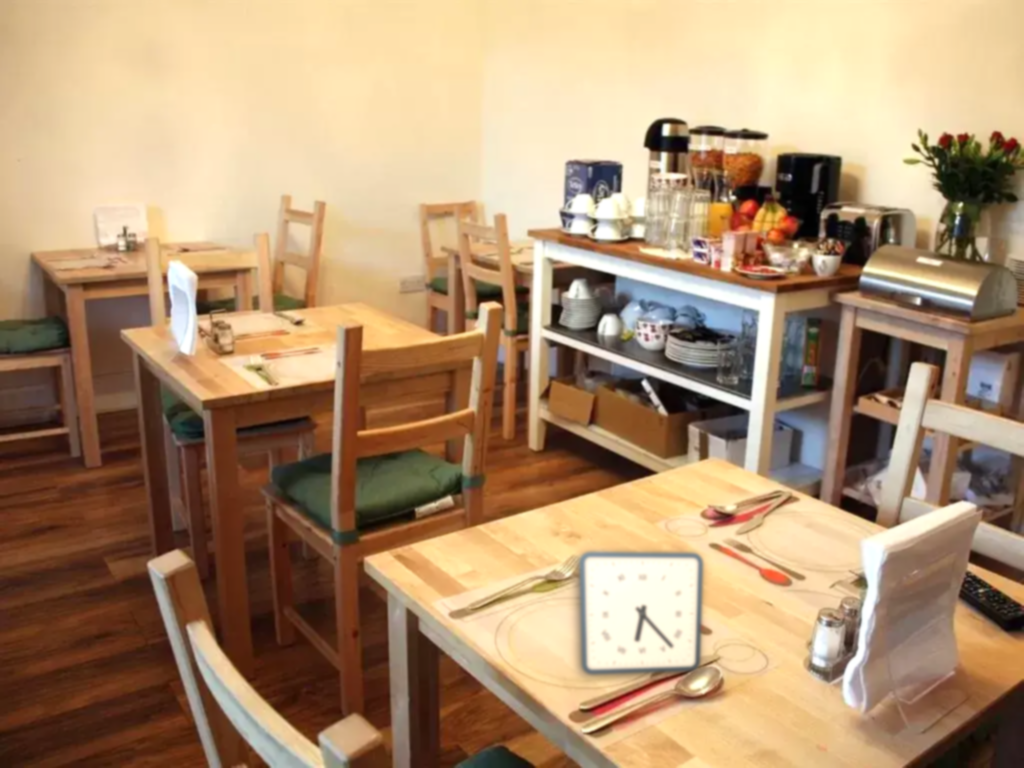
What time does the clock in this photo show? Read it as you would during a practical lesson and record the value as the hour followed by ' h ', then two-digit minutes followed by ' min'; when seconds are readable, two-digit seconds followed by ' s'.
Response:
6 h 23 min
